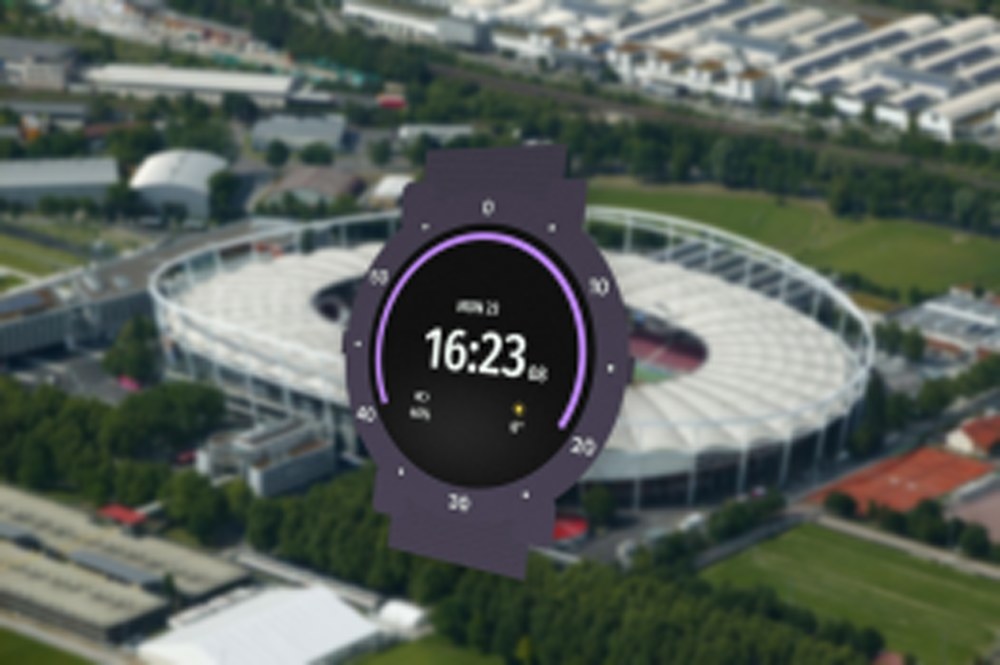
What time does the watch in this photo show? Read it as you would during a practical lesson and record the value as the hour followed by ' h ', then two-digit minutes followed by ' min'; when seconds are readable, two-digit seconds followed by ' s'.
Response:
16 h 23 min
